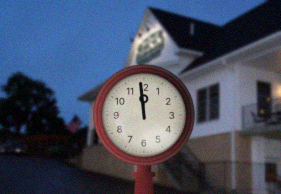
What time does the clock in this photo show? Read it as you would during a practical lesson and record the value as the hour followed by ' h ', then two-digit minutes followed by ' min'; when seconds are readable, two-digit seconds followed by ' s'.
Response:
11 h 59 min
